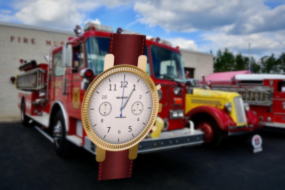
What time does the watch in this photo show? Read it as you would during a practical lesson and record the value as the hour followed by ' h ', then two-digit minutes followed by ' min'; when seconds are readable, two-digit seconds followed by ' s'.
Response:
1 h 05 min
